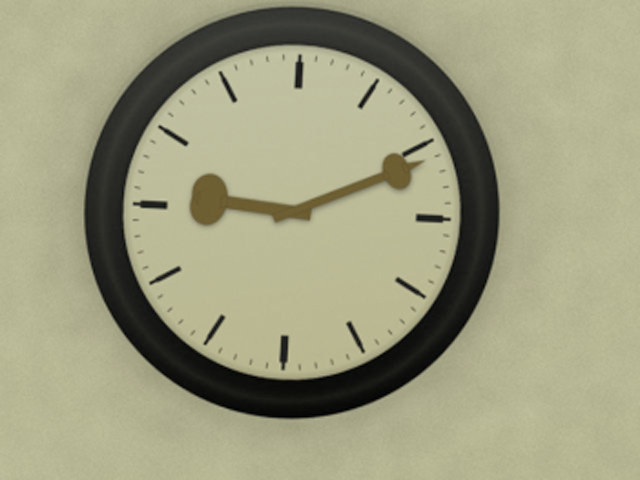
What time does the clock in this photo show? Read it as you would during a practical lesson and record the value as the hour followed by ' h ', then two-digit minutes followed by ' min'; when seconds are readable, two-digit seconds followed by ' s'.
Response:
9 h 11 min
